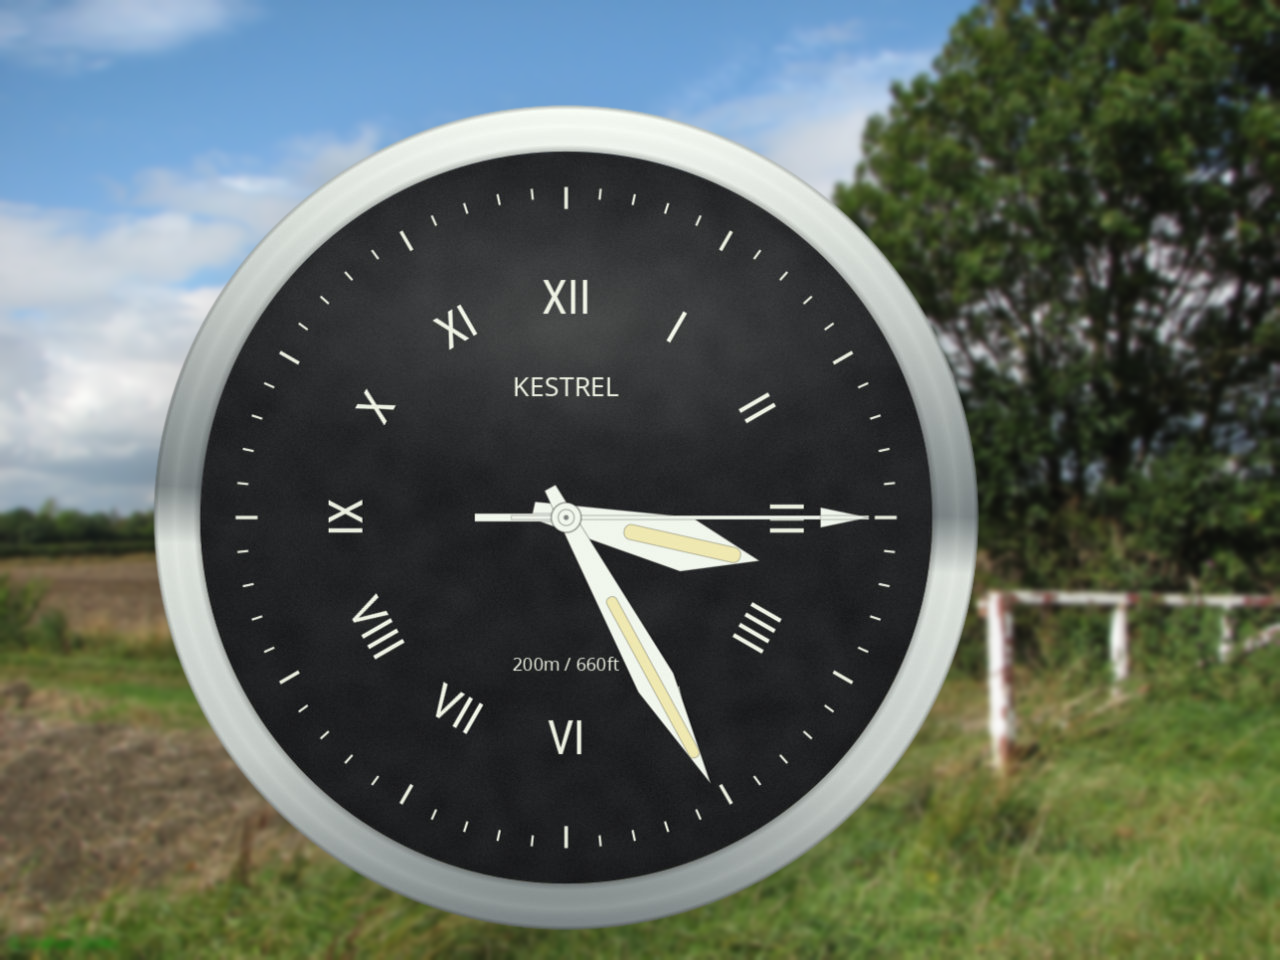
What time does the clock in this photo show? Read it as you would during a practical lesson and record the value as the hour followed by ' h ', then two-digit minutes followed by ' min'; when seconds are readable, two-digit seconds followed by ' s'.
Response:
3 h 25 min 15 s
